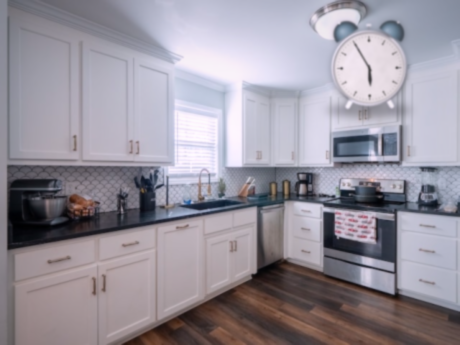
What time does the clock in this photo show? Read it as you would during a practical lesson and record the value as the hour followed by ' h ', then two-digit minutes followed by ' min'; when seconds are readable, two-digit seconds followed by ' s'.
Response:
5 h 55 min
